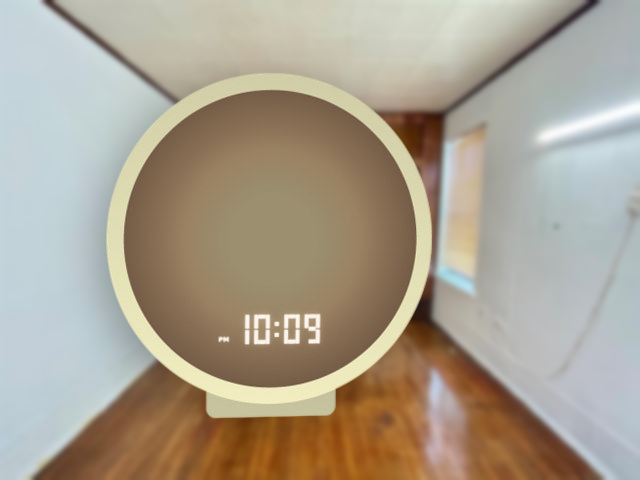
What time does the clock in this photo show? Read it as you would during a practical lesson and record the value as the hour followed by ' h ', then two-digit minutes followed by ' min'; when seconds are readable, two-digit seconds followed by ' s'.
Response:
10 h 09 min
